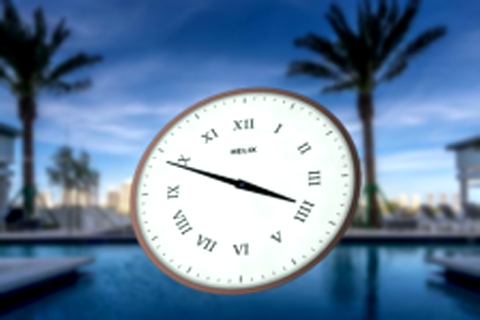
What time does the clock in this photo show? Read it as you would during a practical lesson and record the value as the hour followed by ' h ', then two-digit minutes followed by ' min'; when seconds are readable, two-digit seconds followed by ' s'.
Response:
3 h 49 min
